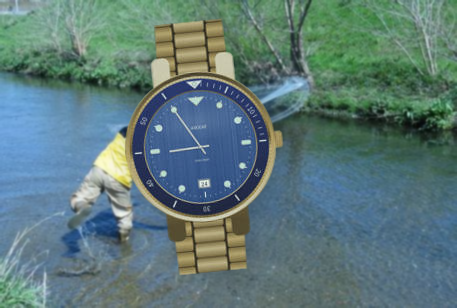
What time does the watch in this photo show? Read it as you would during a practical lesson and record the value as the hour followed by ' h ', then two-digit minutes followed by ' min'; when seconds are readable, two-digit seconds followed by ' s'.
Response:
8 h 55 min
